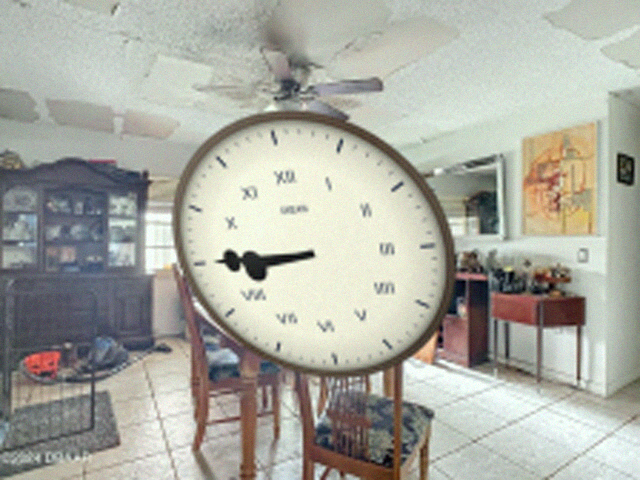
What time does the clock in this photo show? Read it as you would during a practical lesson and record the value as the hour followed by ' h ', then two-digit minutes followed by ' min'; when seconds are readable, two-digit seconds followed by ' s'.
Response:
8 h 45 min
